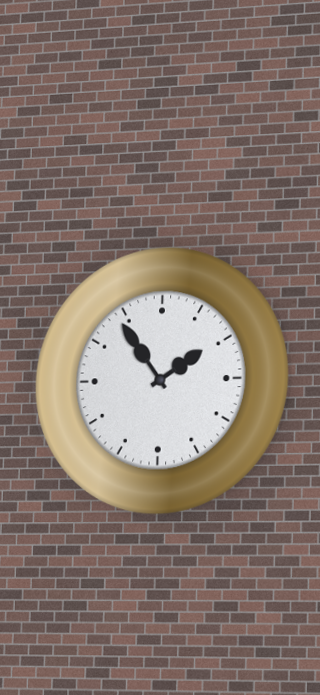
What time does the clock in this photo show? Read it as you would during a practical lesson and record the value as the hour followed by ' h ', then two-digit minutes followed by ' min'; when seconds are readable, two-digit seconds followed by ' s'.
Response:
1 h 54 min
